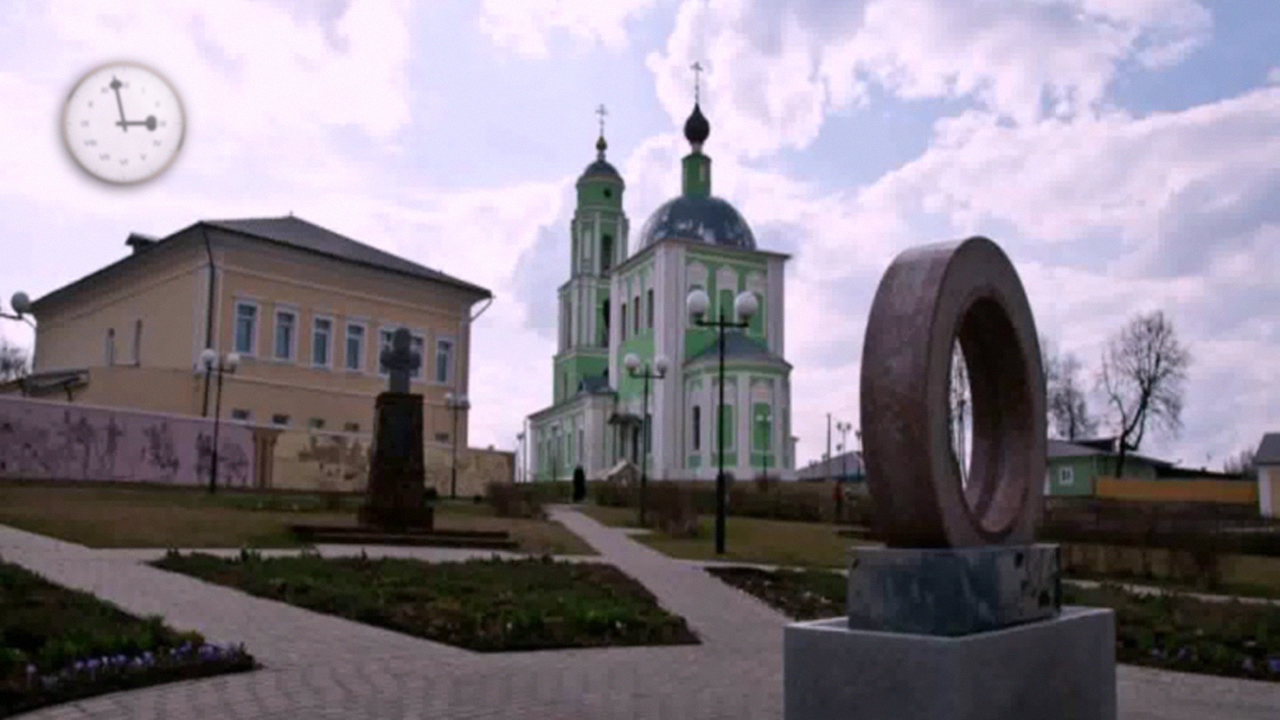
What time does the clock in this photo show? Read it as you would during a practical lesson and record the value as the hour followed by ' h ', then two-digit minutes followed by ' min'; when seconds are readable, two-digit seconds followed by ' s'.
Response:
2 h 58 min
